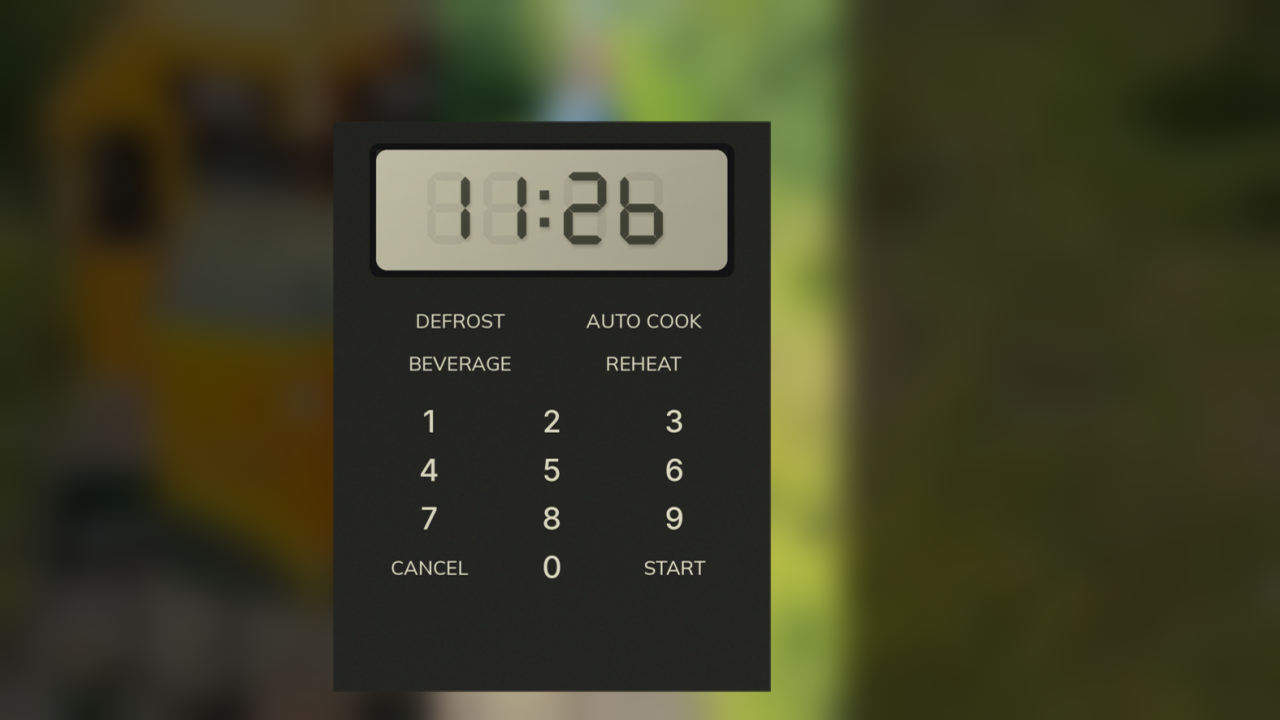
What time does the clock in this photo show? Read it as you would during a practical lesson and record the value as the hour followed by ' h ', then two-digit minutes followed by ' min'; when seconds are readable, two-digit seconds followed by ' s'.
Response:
11 h 26 min
